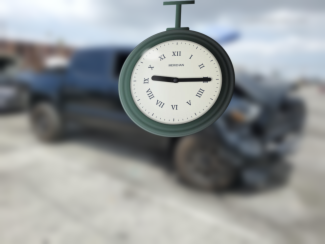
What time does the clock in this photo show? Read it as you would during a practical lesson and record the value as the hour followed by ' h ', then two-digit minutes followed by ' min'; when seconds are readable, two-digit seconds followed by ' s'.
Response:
9 h 15 min
